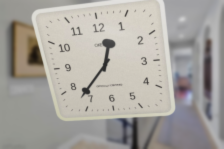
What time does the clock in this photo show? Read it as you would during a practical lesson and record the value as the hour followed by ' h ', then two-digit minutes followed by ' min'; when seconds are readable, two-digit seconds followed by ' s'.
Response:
12 h 37 min
